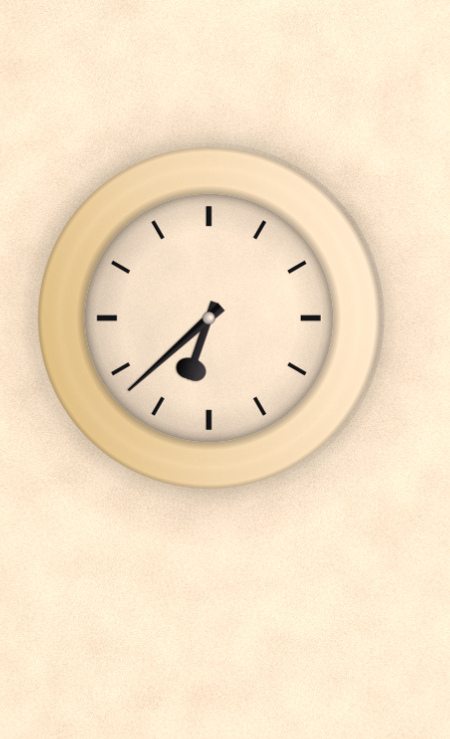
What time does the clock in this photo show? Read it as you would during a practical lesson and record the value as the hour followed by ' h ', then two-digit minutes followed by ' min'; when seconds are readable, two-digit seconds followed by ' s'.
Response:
6 h 38 min
